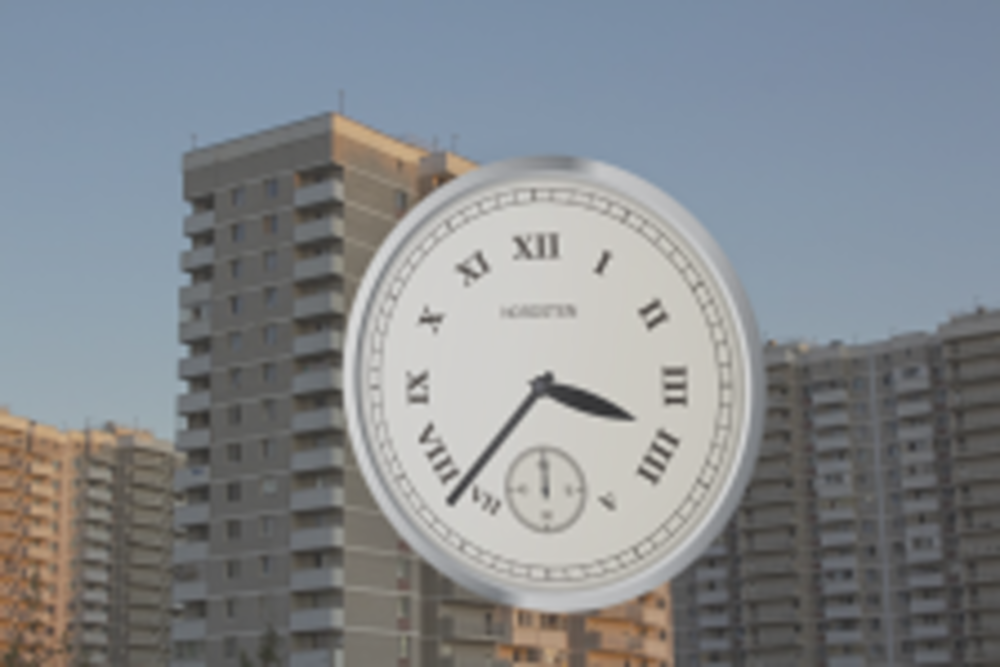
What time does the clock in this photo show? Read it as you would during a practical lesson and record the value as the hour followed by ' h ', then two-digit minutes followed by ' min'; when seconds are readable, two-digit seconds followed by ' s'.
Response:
3 h 37 min
